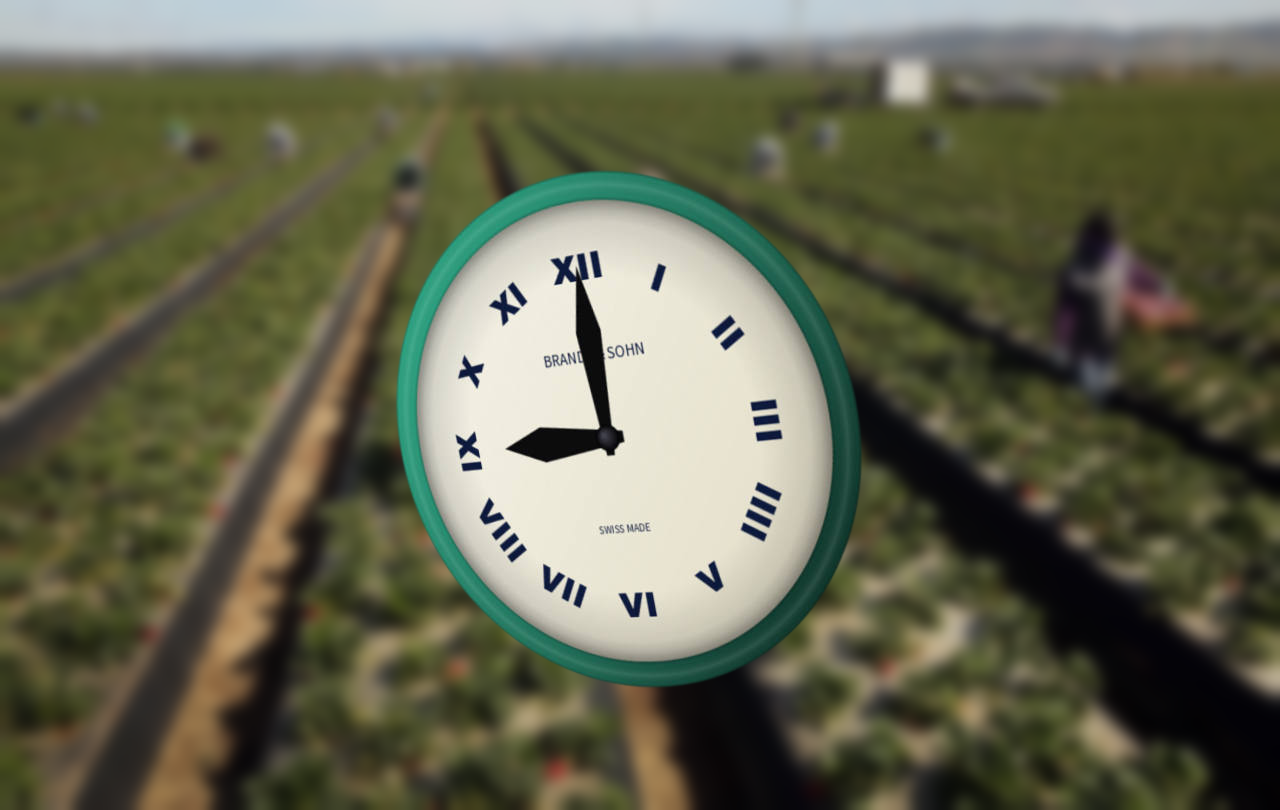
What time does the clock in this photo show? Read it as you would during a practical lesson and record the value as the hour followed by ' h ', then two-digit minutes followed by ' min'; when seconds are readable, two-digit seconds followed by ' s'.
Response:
9 h 00 min
